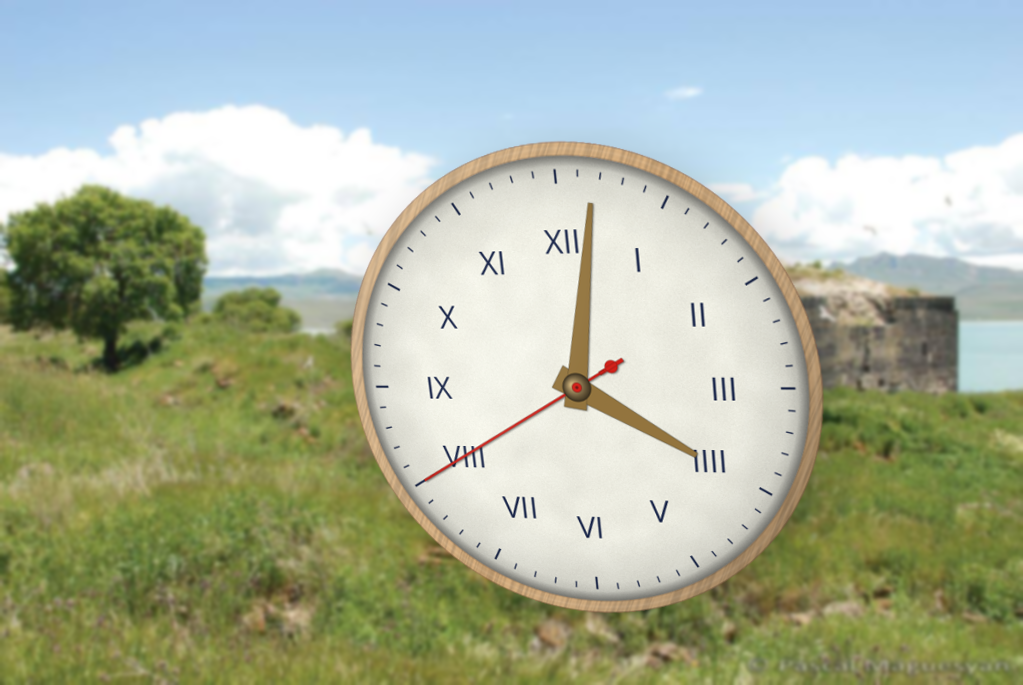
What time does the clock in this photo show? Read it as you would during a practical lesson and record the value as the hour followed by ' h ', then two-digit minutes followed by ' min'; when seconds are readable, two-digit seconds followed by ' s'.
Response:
4 h 01 min 40 s
